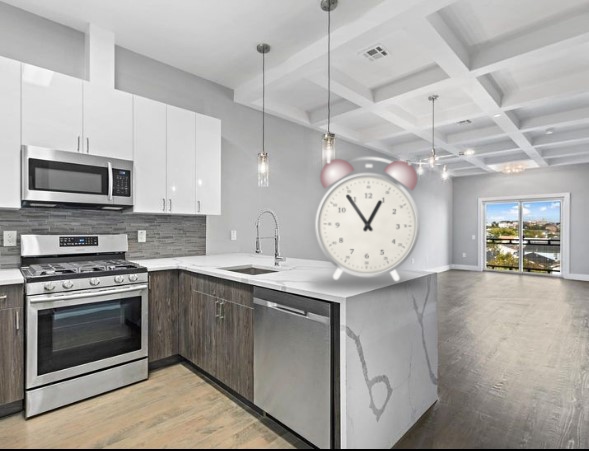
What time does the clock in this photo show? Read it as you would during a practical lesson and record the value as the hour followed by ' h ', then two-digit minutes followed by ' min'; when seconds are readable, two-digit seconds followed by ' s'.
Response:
12 h 54 min
